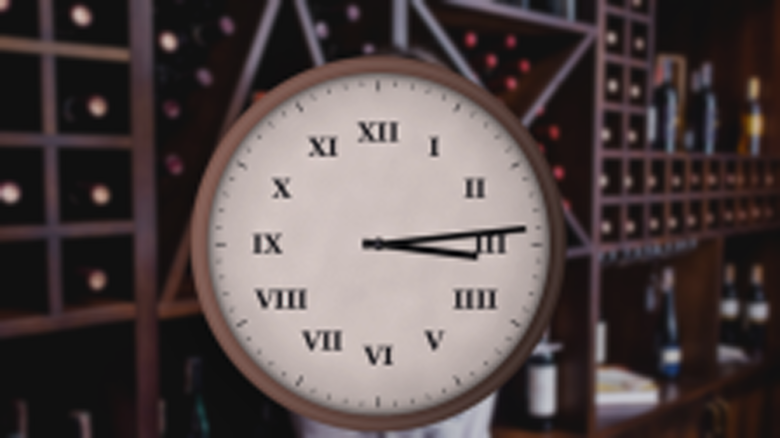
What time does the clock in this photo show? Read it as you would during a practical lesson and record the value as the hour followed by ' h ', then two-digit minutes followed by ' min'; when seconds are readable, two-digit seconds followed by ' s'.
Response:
3 h 14 min
